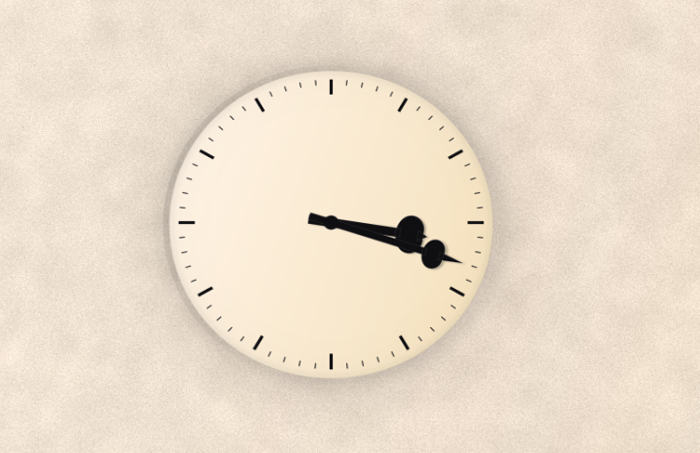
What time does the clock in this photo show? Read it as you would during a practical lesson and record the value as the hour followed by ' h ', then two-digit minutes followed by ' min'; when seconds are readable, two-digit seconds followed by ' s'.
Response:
3 h 18 min
